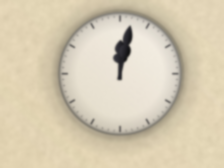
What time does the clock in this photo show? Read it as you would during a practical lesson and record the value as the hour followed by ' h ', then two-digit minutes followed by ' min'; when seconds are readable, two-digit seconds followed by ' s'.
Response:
12 h 02 min
